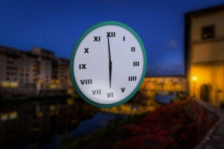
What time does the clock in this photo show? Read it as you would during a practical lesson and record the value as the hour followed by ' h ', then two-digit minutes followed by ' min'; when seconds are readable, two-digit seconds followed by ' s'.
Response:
5 h 59 min
